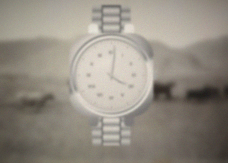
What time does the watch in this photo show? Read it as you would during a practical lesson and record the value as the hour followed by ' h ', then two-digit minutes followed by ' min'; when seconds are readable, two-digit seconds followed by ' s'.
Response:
4 h 01 min
